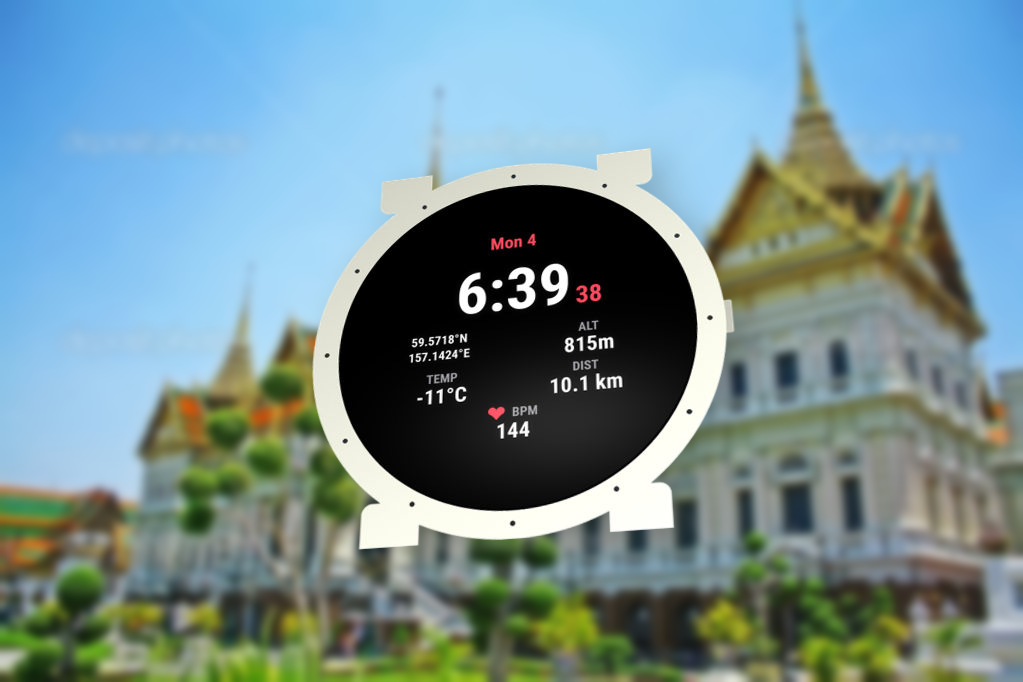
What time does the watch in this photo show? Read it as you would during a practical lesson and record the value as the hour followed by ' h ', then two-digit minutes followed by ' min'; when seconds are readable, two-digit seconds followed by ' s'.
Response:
6 h 39 min 38 s
